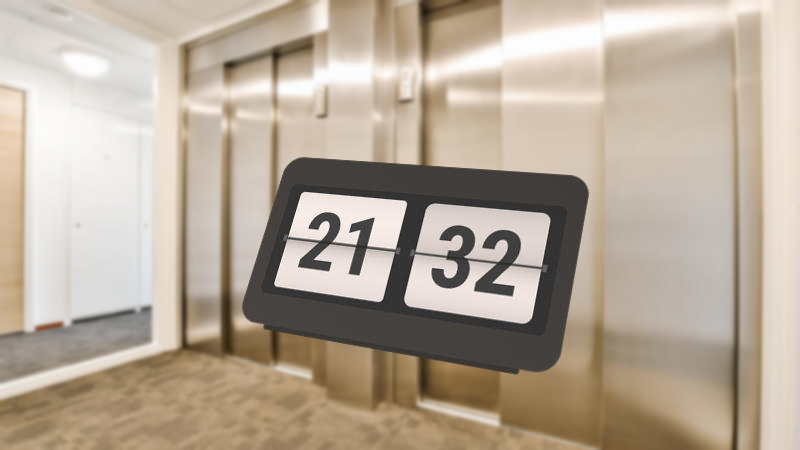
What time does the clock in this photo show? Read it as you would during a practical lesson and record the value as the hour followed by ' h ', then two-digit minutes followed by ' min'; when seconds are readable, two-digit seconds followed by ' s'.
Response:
21 h 32 min
